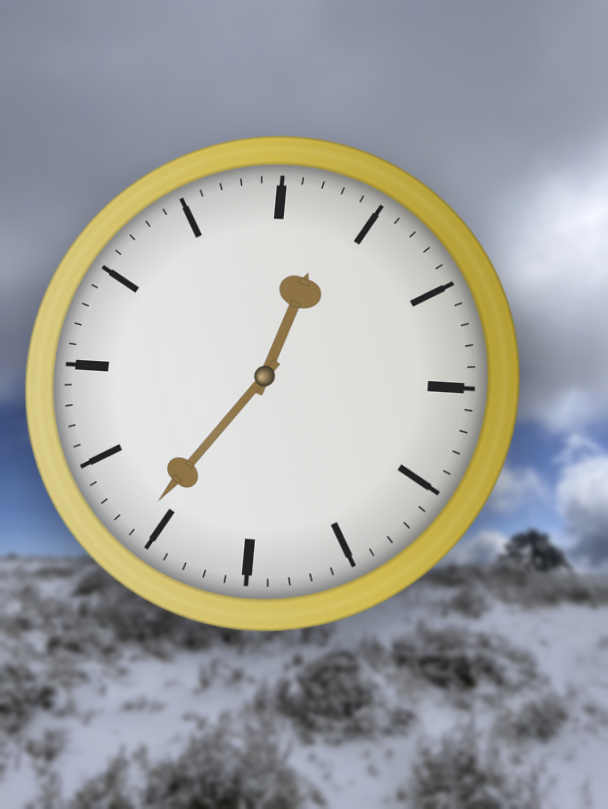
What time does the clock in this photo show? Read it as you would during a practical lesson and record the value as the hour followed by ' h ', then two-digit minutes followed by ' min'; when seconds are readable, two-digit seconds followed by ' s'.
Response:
12 h 36 min
